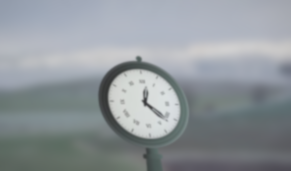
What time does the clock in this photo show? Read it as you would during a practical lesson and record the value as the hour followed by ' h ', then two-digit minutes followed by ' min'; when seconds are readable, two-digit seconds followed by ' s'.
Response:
12 h 22 min
